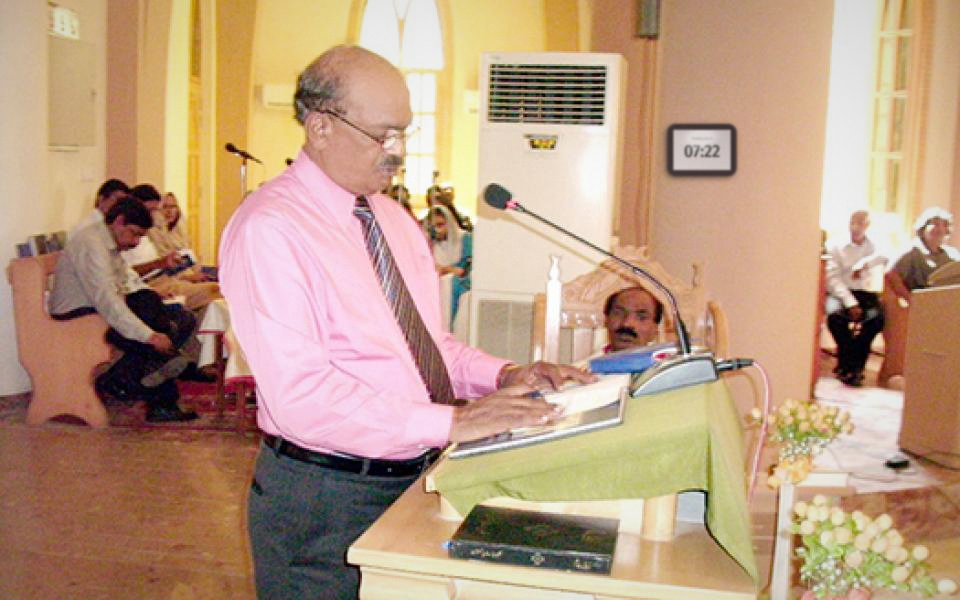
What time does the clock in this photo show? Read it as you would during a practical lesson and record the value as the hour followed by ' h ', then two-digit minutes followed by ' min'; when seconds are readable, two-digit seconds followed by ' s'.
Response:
7 h 22 min
